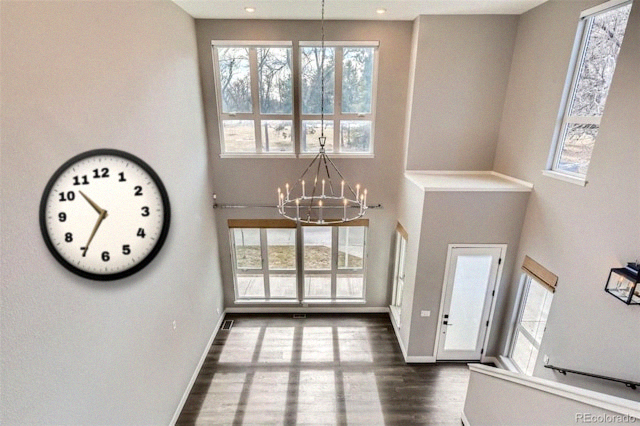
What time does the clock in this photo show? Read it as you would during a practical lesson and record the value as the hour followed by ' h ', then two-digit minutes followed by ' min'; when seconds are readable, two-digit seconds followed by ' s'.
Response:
10 h 35 min
